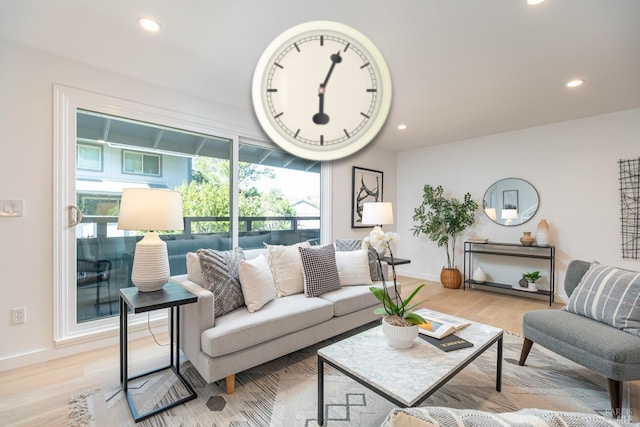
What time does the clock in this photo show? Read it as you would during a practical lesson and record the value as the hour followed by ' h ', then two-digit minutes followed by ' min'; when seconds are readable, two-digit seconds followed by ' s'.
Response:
6 h 04 min
